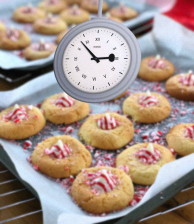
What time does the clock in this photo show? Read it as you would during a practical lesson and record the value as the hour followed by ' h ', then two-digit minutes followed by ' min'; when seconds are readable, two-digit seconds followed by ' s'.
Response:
2 h 53 min
